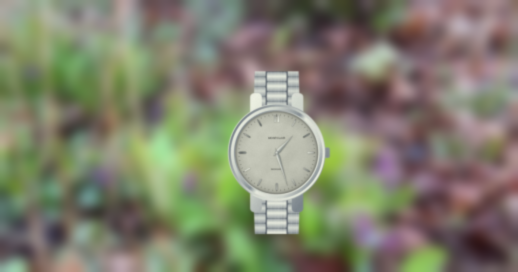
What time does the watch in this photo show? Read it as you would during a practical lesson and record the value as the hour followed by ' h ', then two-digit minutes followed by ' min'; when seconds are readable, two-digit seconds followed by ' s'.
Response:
1 h 27 min
